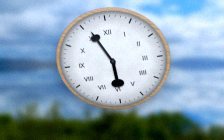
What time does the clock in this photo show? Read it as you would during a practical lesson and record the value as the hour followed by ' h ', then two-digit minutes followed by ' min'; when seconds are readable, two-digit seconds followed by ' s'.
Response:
5 h 56 min
